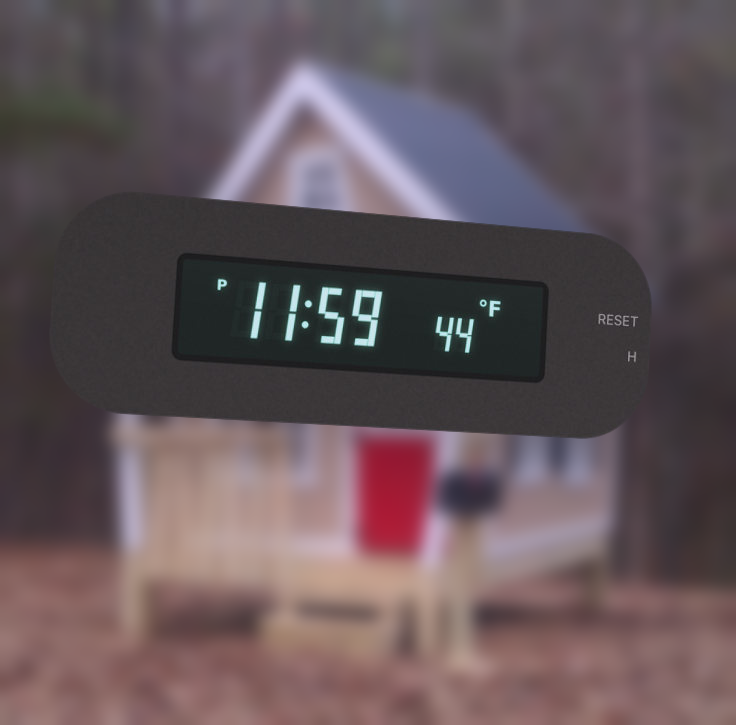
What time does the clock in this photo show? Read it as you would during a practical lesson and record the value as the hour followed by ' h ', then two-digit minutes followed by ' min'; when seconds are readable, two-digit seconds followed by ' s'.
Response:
11 h 59 min
